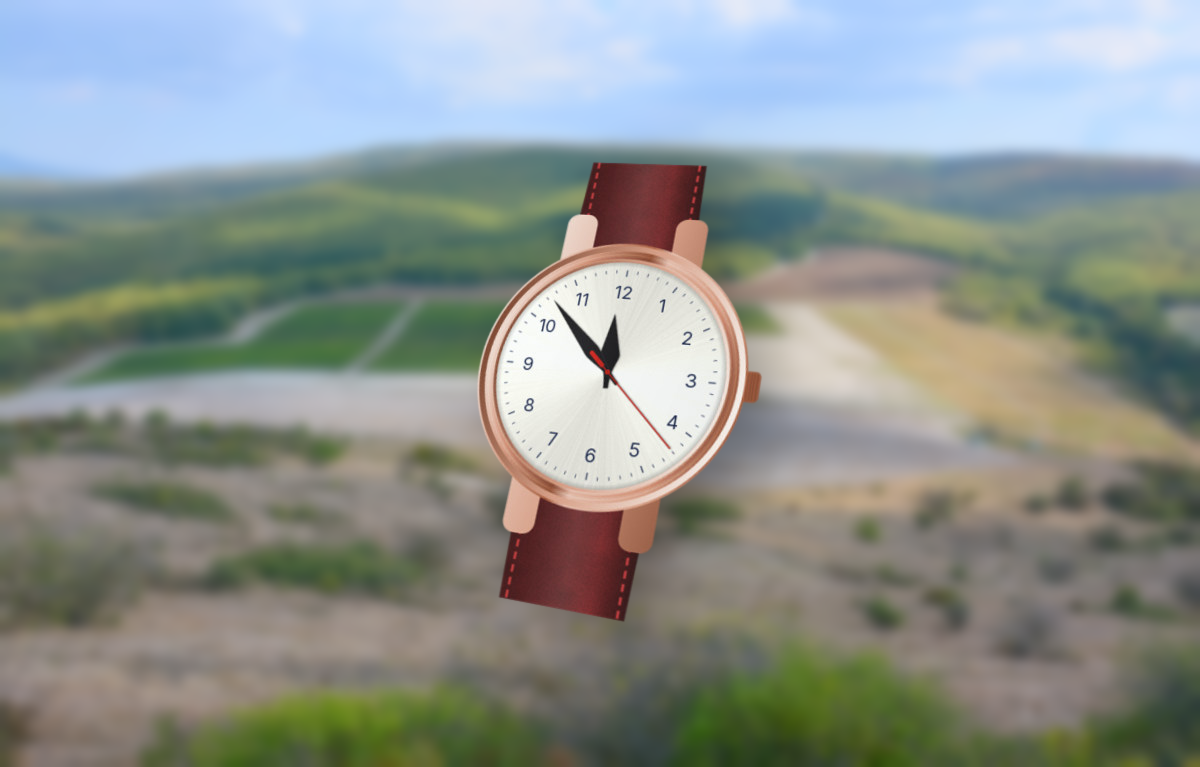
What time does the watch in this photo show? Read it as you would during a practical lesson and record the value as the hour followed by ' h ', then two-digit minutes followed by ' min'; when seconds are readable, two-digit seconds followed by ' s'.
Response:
11 h 52 min 22 s
